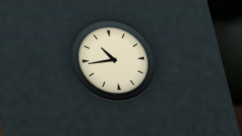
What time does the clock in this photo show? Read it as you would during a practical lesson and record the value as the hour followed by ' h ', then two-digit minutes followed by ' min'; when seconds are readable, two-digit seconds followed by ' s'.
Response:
10 h 44 min
